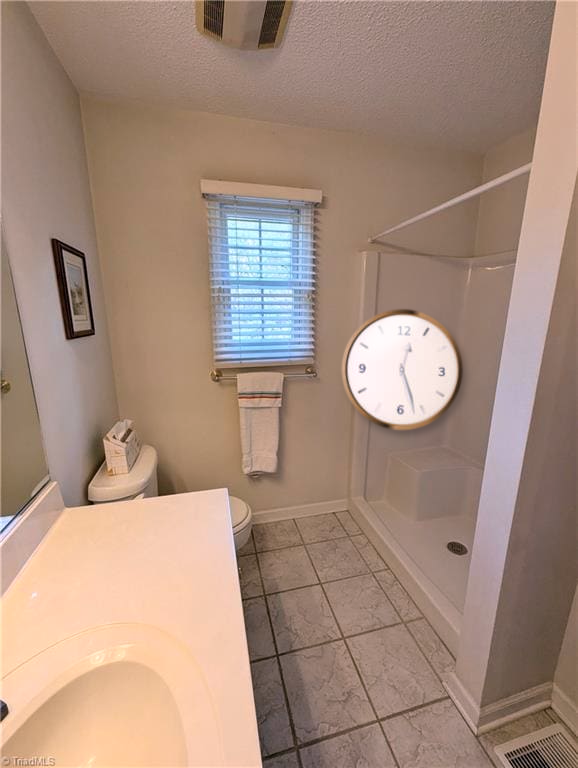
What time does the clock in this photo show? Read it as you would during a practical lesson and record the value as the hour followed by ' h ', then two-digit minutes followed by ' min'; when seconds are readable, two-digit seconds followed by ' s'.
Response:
12 h 27 min
